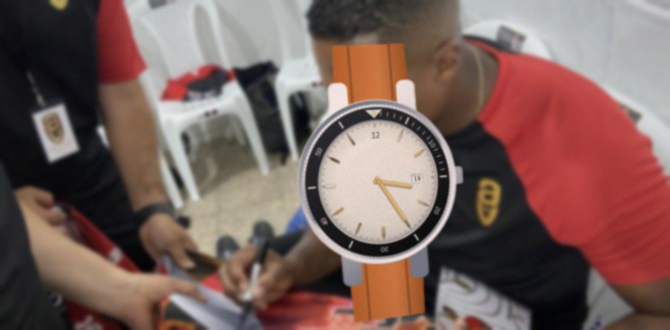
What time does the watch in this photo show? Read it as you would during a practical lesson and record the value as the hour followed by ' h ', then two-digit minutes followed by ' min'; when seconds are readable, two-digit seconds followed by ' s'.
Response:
3 h 25 min
